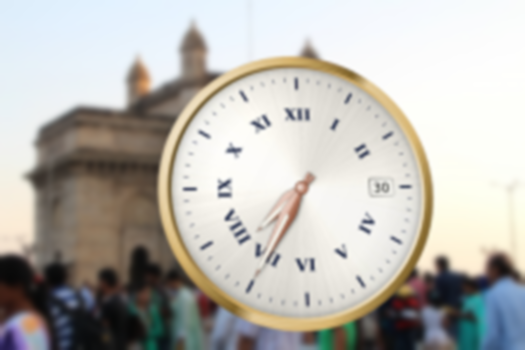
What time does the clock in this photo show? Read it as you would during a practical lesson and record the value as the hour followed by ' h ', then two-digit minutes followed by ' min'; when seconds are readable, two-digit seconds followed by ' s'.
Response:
7 h 35 min
